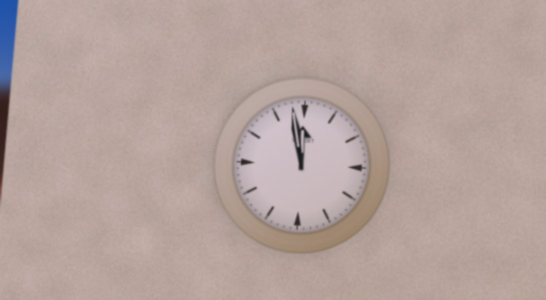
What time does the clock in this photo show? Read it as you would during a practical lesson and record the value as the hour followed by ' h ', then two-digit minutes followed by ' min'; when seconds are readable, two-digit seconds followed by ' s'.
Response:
11 h 58 min
